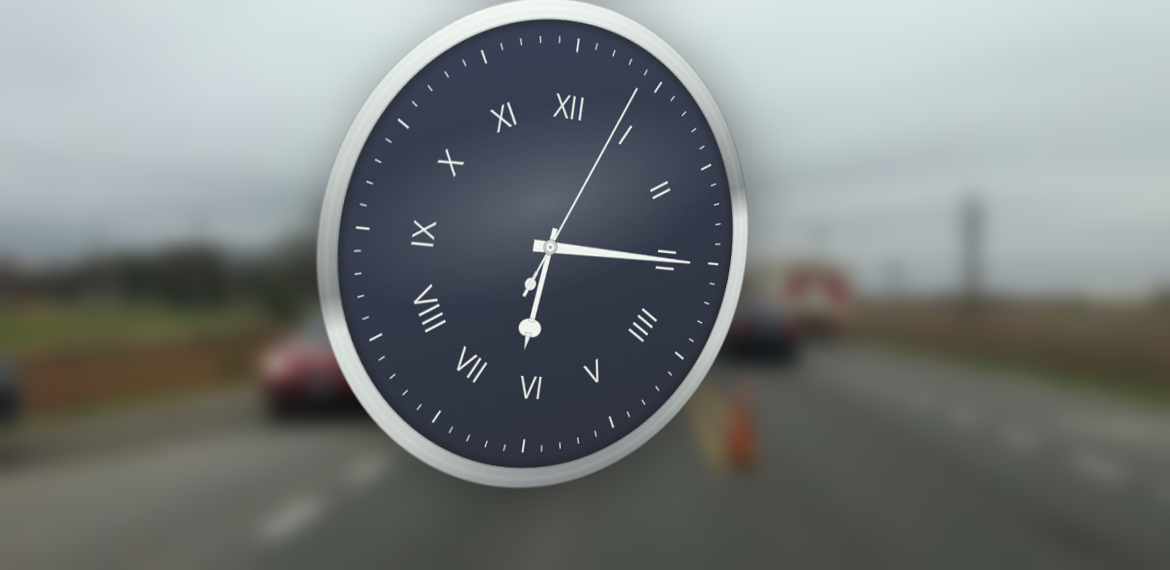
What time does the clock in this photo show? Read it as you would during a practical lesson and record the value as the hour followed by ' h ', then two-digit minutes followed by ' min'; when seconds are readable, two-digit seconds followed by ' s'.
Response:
6 h 15 min 04 s
